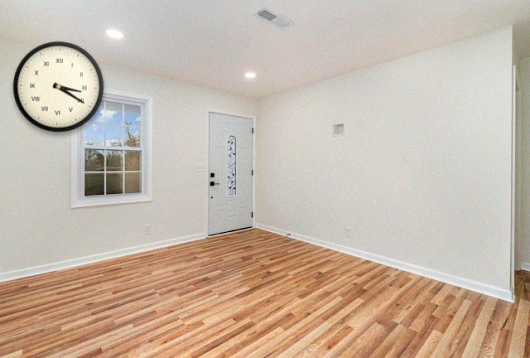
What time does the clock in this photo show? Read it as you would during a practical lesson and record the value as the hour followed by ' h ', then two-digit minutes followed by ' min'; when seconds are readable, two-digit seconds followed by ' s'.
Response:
3 h 20 min
